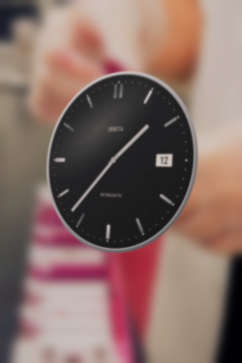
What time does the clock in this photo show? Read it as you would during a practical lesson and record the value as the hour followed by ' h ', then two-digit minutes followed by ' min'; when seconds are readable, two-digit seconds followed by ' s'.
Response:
1 h 37 min
